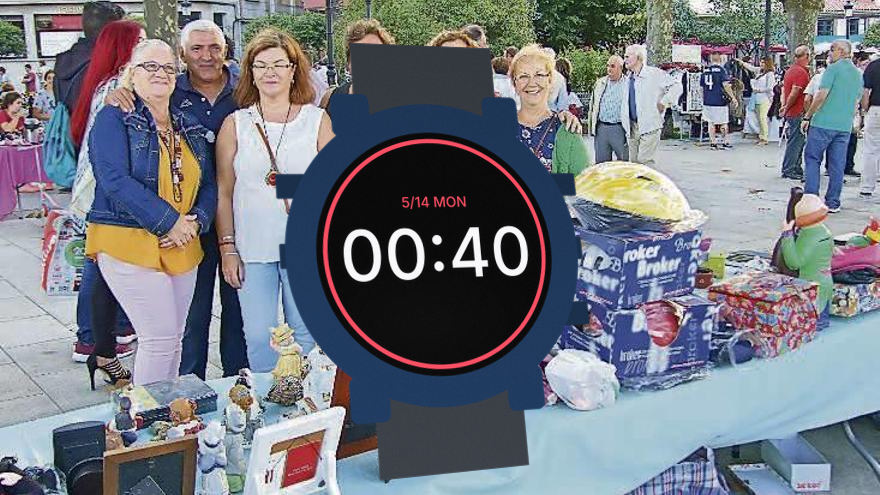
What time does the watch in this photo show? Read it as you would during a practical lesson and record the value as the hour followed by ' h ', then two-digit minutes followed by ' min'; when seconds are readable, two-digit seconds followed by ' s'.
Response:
0 h 40 min
